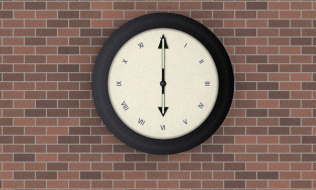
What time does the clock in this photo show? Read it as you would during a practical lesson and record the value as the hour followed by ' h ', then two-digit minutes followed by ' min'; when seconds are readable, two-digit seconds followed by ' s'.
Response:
6 h 00 min
